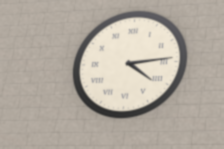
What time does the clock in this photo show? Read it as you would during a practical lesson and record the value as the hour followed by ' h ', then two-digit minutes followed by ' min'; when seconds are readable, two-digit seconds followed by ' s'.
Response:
4 h 14 min
